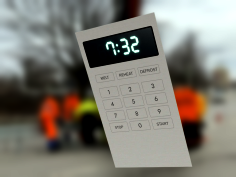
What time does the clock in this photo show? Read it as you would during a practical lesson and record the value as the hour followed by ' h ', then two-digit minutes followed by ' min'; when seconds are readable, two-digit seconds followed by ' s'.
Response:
7 h 32 min
